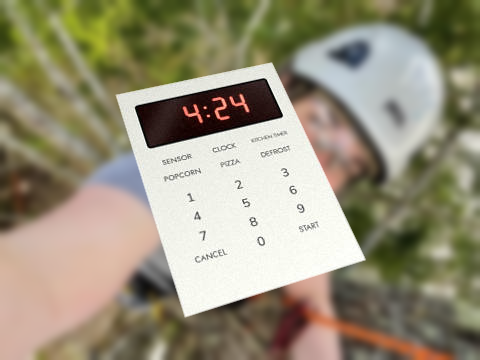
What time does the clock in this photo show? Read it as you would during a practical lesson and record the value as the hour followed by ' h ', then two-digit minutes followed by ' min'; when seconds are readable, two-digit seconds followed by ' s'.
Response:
4 h 24 min
